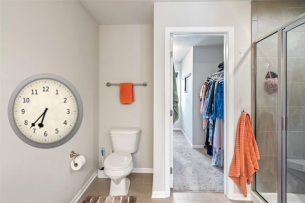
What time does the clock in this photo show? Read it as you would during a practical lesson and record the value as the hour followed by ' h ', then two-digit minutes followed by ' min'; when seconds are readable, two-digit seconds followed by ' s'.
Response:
6 h 37 min
